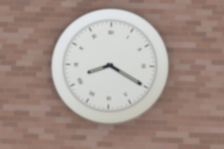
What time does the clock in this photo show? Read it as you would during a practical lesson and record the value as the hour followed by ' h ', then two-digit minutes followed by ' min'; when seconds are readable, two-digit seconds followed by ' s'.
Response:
8 h 20 min
